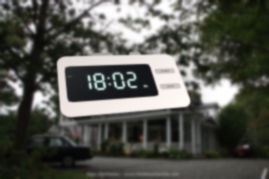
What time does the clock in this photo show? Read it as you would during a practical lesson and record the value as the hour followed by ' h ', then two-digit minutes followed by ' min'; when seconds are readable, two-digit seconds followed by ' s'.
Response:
18 h 02 min
